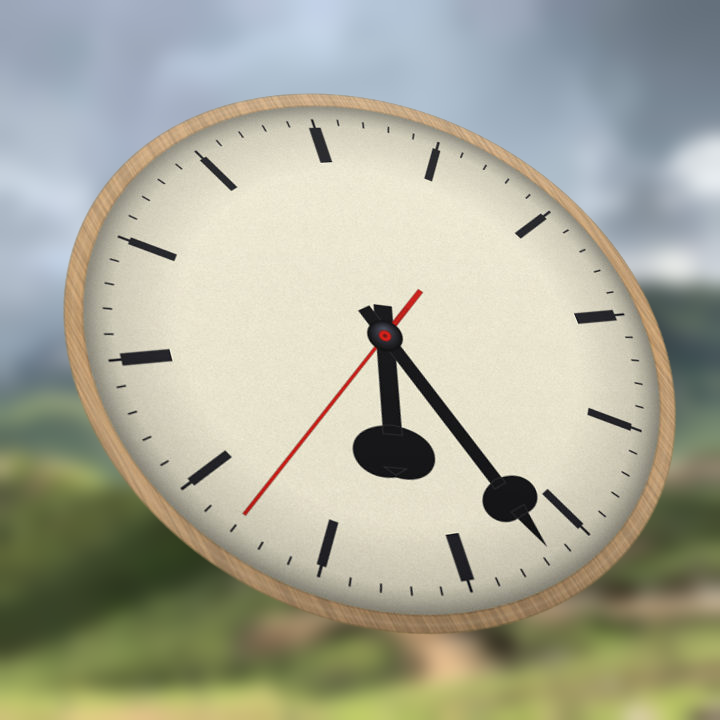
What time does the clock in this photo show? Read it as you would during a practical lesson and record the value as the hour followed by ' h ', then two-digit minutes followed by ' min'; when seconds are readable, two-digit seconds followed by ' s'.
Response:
6 h 26 min 38 s
